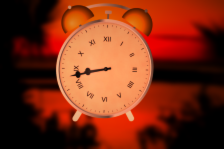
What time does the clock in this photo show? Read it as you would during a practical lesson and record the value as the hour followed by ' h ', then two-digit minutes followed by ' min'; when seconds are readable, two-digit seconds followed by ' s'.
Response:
8 h 43 min
